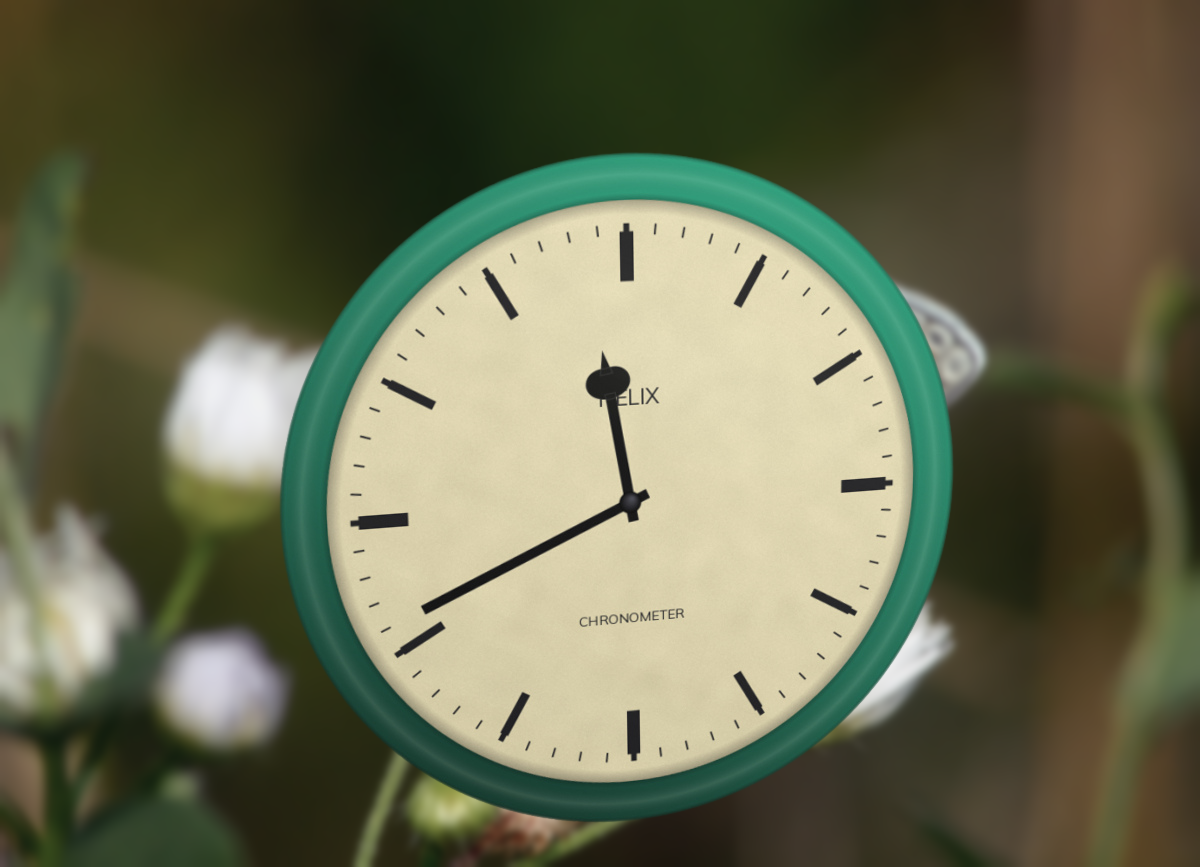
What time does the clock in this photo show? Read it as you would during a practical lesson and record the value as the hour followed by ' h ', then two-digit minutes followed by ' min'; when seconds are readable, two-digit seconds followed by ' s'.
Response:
11 h 41 min
